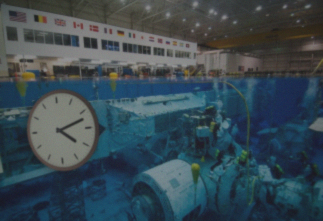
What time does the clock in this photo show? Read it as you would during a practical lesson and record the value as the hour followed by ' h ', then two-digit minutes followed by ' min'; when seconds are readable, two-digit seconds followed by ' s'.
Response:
4 h 12 min
